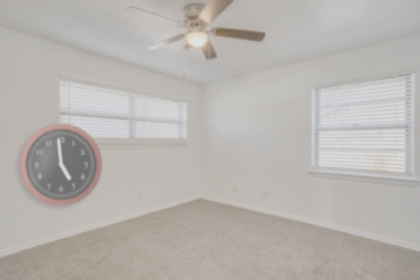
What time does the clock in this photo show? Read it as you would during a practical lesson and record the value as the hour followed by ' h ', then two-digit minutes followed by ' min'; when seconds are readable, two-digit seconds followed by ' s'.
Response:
4 h 59 min
